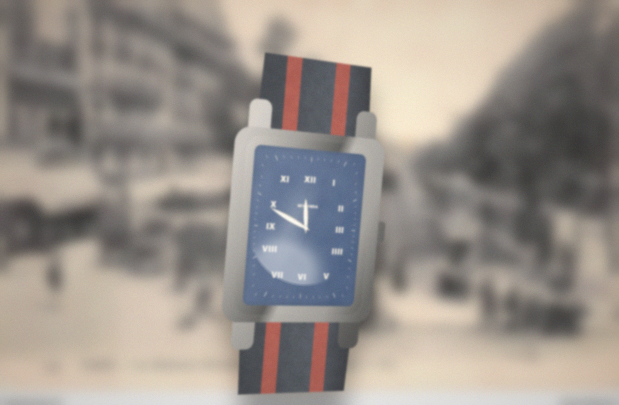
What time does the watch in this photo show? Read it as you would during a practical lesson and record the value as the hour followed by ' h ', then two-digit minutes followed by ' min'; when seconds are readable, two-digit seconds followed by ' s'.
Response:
11 h 49 min
